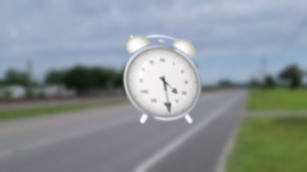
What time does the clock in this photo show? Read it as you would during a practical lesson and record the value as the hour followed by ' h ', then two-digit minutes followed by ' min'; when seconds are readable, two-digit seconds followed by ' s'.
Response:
4 h 29 min
